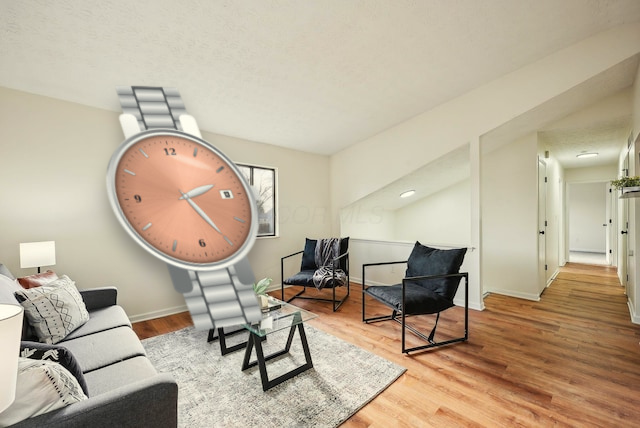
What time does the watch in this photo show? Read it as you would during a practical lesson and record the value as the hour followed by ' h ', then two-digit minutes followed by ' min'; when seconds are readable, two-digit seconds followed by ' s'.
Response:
2 h 25 min
